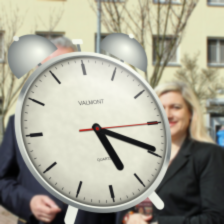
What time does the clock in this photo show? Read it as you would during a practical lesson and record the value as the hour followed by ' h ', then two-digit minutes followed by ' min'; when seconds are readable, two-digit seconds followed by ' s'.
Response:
5 h 19 min 15 s
